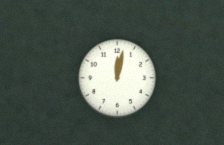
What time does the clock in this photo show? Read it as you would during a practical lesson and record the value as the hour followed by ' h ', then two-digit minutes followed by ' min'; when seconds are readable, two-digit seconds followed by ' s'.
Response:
12 h 02 min
